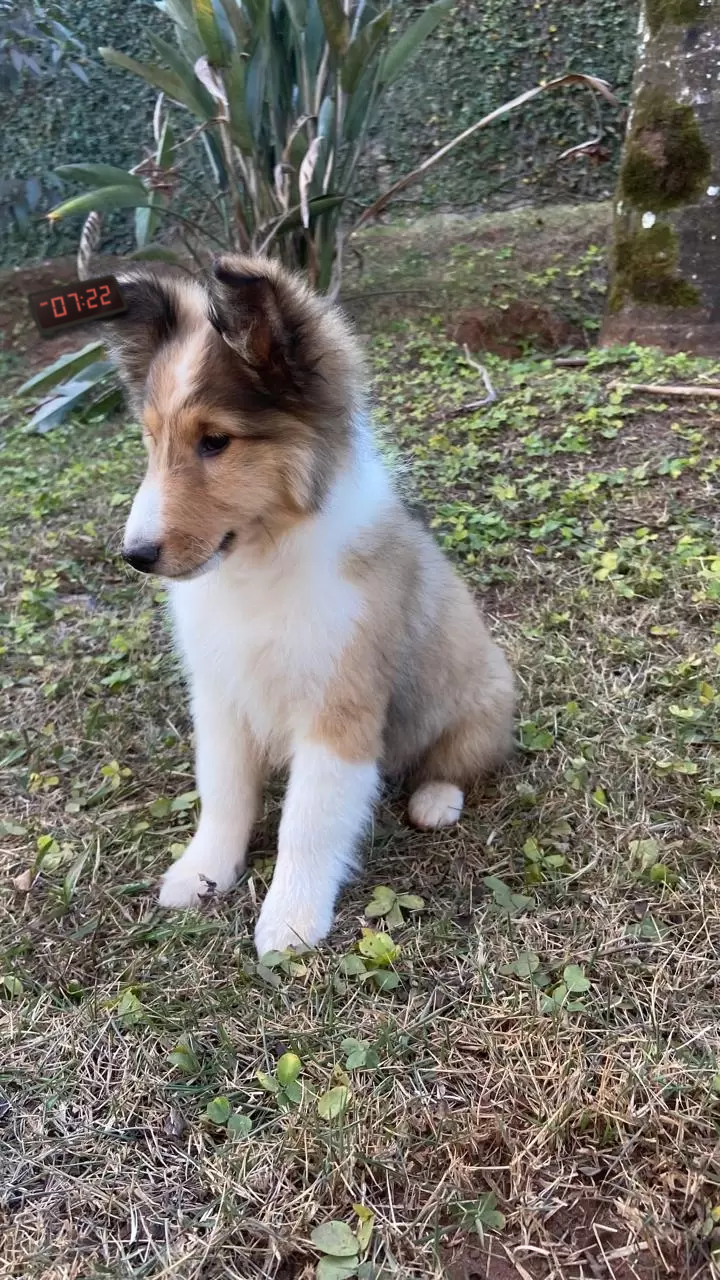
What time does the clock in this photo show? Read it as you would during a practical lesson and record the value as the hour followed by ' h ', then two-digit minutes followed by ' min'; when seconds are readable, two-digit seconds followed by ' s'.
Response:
7 h 22 min
